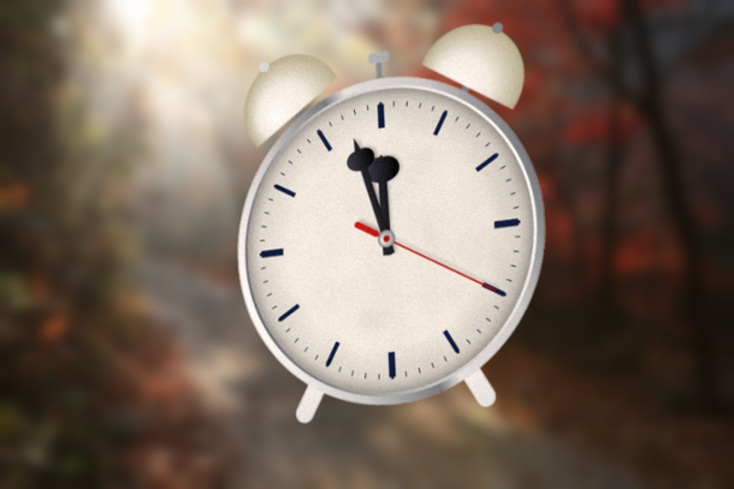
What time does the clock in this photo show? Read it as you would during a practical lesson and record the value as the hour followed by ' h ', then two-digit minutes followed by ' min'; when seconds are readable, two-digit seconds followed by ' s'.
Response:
11 h 57 min 20 s
